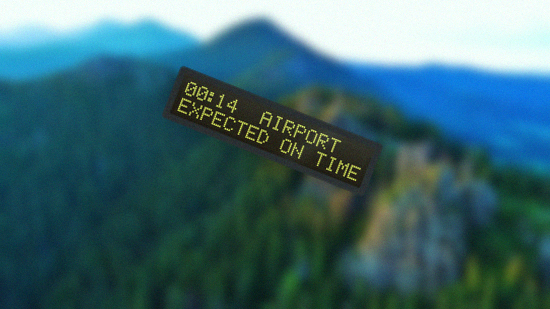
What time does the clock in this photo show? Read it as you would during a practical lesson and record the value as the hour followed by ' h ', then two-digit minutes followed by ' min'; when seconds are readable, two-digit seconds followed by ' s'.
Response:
0 h 14 min
